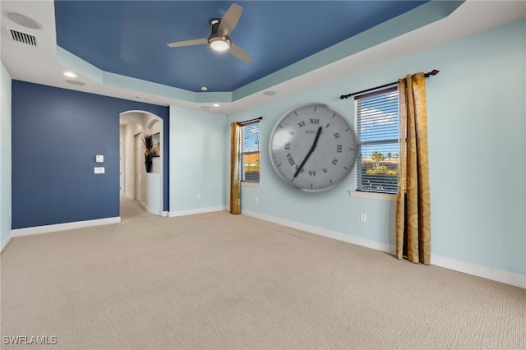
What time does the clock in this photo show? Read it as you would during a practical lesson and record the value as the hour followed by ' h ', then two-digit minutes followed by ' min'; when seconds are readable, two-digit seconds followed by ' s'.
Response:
12 h 35 min
